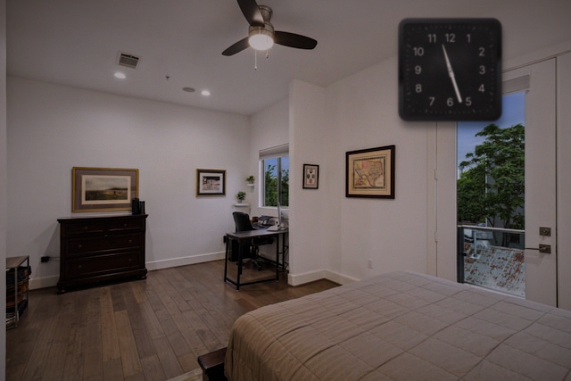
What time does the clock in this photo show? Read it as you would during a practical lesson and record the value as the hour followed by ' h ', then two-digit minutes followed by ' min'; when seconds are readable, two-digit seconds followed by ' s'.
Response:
11 h 27 min
